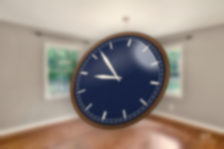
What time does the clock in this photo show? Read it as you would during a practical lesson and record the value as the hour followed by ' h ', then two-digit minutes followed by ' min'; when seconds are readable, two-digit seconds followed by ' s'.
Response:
8 h 52 min
